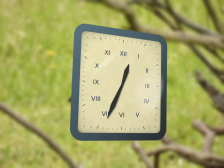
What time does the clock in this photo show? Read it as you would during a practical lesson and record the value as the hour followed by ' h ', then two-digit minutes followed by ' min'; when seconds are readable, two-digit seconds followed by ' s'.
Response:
12 h 34 min
